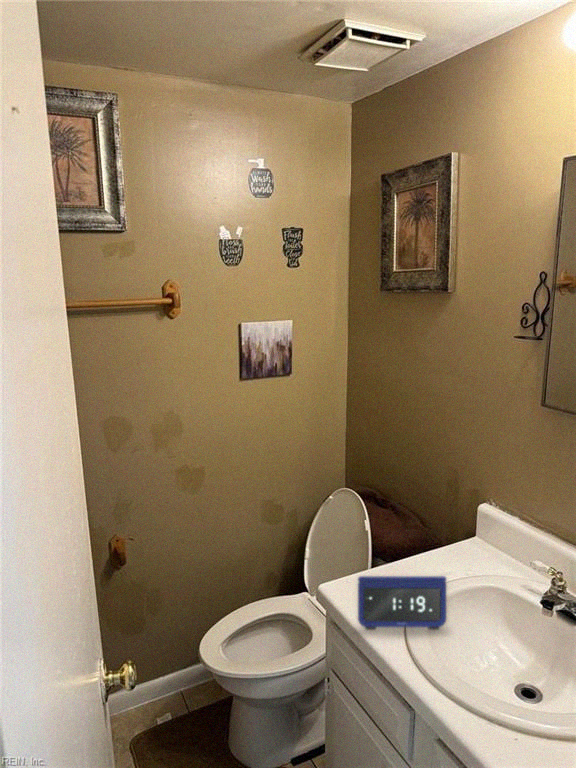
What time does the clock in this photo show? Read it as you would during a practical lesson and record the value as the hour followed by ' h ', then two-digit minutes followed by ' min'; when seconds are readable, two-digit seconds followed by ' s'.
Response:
1 h 19 min
